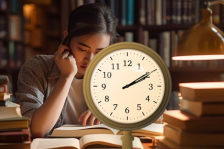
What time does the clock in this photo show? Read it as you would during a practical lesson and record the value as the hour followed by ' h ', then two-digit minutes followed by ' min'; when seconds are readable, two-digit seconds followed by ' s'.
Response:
2 h 10 min
